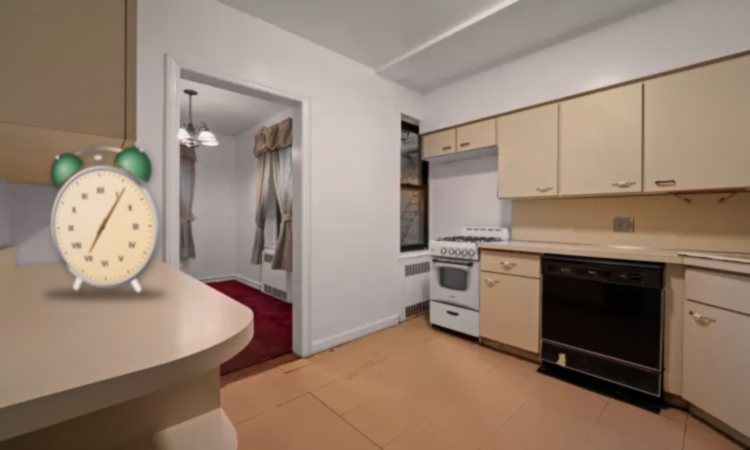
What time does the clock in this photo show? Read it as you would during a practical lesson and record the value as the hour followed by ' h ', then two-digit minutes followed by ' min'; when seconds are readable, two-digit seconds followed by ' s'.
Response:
7 h 06 min
